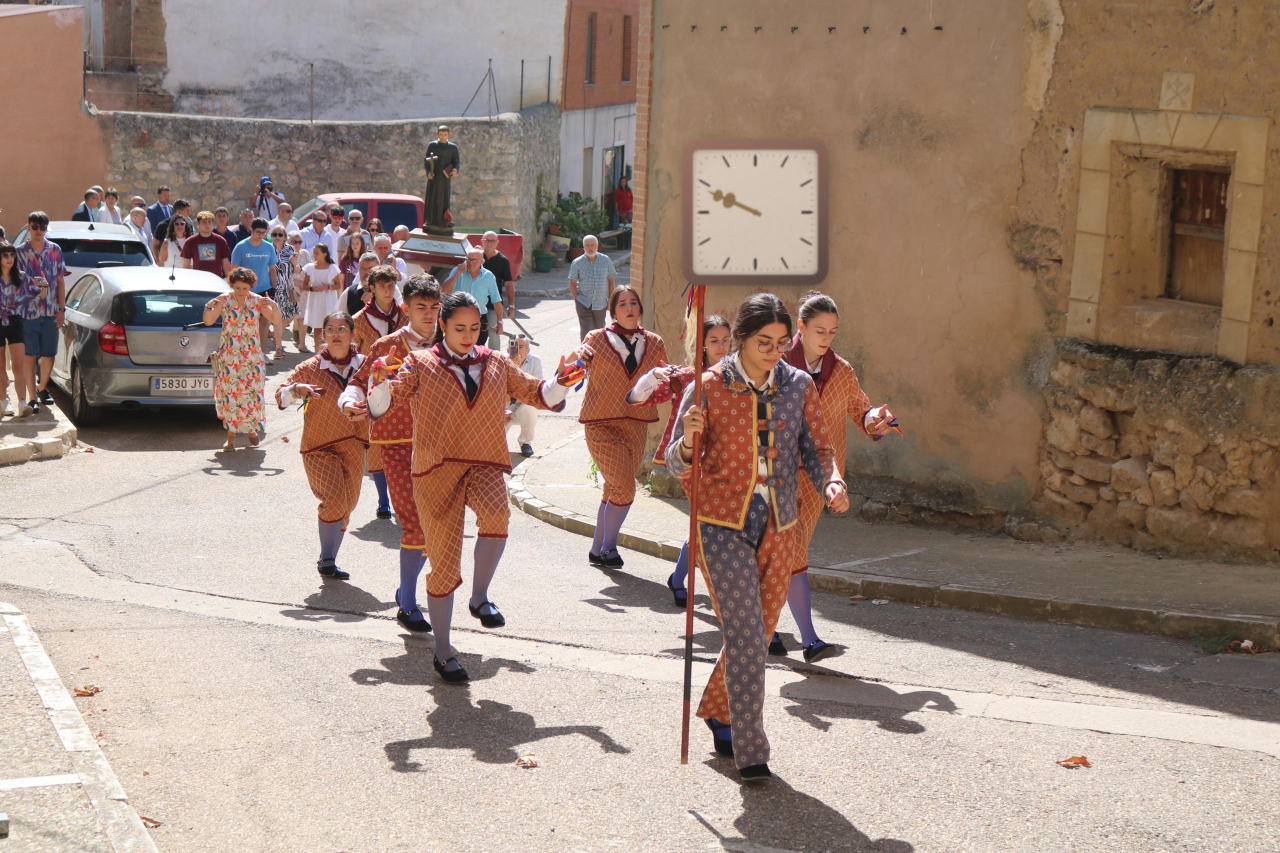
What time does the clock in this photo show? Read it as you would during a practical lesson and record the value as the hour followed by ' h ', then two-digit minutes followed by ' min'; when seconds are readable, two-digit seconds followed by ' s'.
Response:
9 h 49 min
